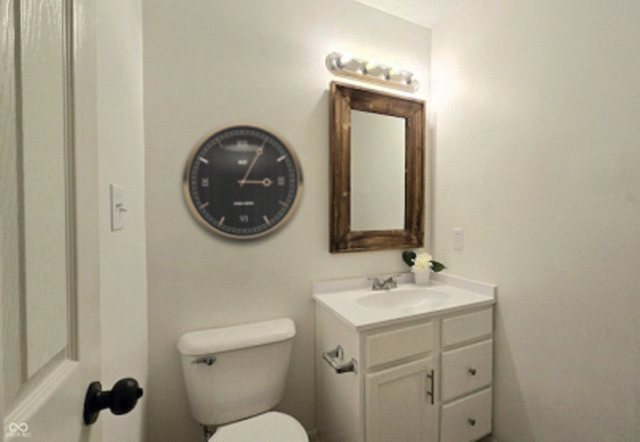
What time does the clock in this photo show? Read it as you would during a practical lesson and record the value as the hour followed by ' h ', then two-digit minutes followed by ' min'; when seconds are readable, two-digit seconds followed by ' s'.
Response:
3 h 05 min
